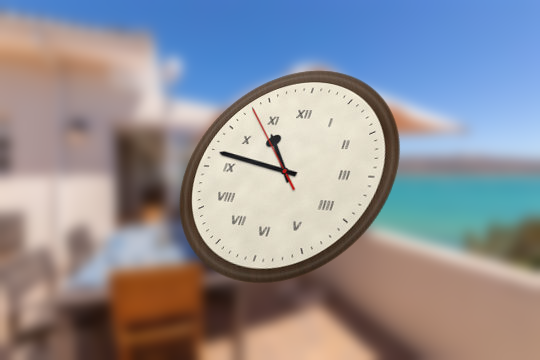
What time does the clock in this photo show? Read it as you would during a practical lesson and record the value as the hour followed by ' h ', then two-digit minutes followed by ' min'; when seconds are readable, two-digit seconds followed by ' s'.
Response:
10 h 46 min 53 s
